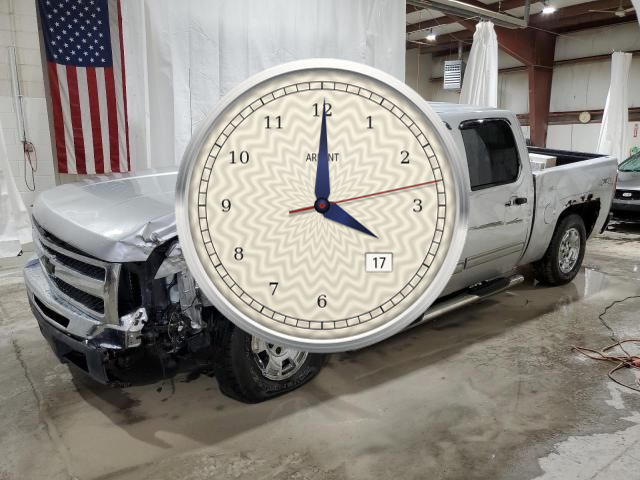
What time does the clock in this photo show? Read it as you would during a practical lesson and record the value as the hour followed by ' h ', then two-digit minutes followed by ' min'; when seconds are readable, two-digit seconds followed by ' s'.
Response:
4 h 00 min 13 s
